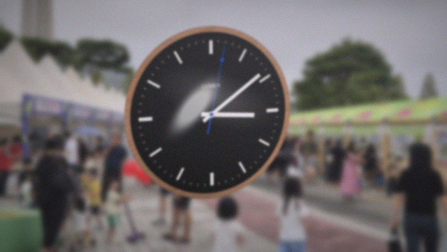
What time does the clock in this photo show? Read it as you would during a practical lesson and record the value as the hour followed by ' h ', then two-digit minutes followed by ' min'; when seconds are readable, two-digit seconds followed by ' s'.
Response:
3 h 09 min 02 s
